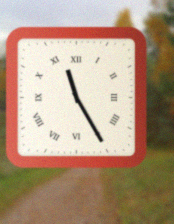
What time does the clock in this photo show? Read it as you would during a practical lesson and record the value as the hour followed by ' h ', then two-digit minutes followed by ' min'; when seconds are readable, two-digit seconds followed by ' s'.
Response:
11 h 25 min
